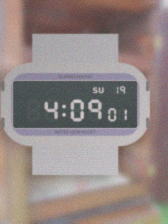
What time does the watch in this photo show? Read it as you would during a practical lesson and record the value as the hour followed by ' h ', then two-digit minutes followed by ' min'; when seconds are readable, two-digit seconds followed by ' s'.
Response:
4 h 09 min 01 s
